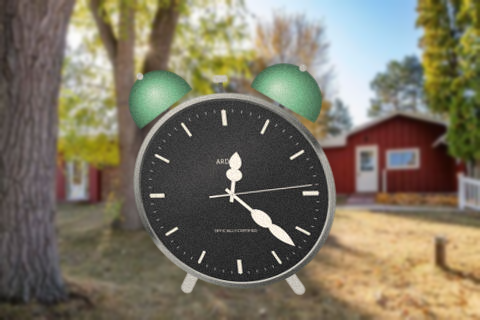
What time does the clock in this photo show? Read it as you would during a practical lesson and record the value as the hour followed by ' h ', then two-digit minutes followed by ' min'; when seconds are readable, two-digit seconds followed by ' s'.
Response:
12 h 22 min 14 s
